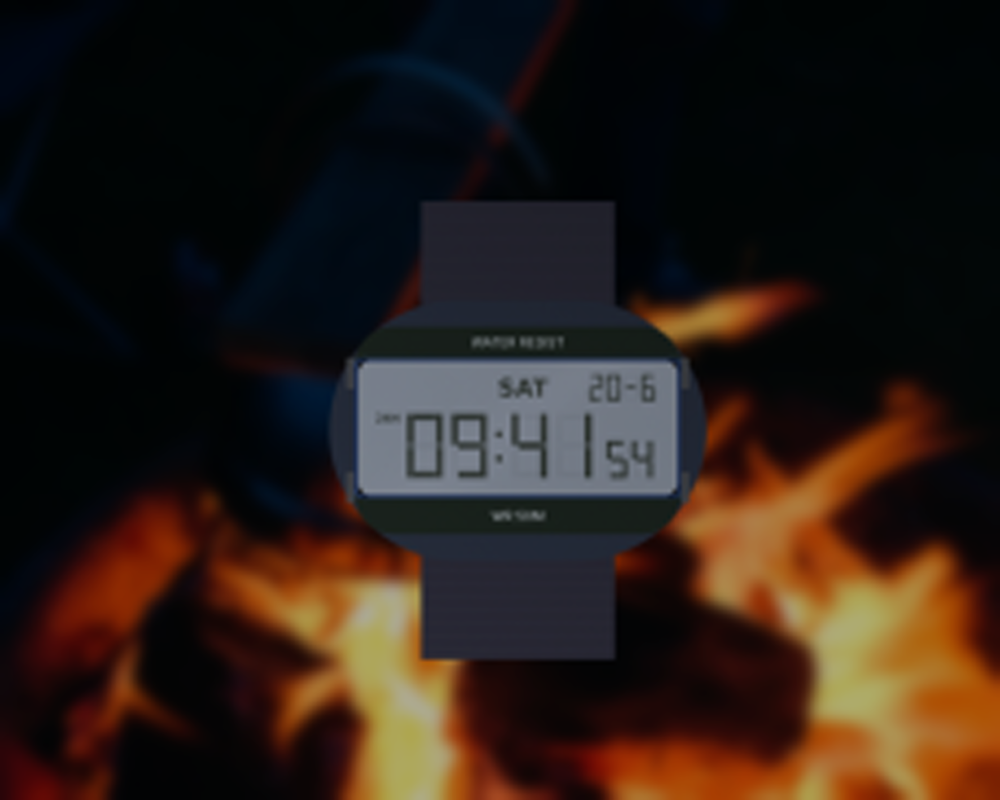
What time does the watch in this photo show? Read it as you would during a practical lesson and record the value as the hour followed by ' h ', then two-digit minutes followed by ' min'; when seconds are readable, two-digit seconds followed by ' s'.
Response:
9 h 41 min 54 s
